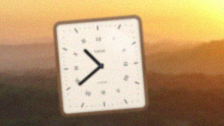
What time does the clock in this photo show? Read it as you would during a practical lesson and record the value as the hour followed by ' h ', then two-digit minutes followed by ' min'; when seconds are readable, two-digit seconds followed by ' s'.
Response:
10 h 39 min
